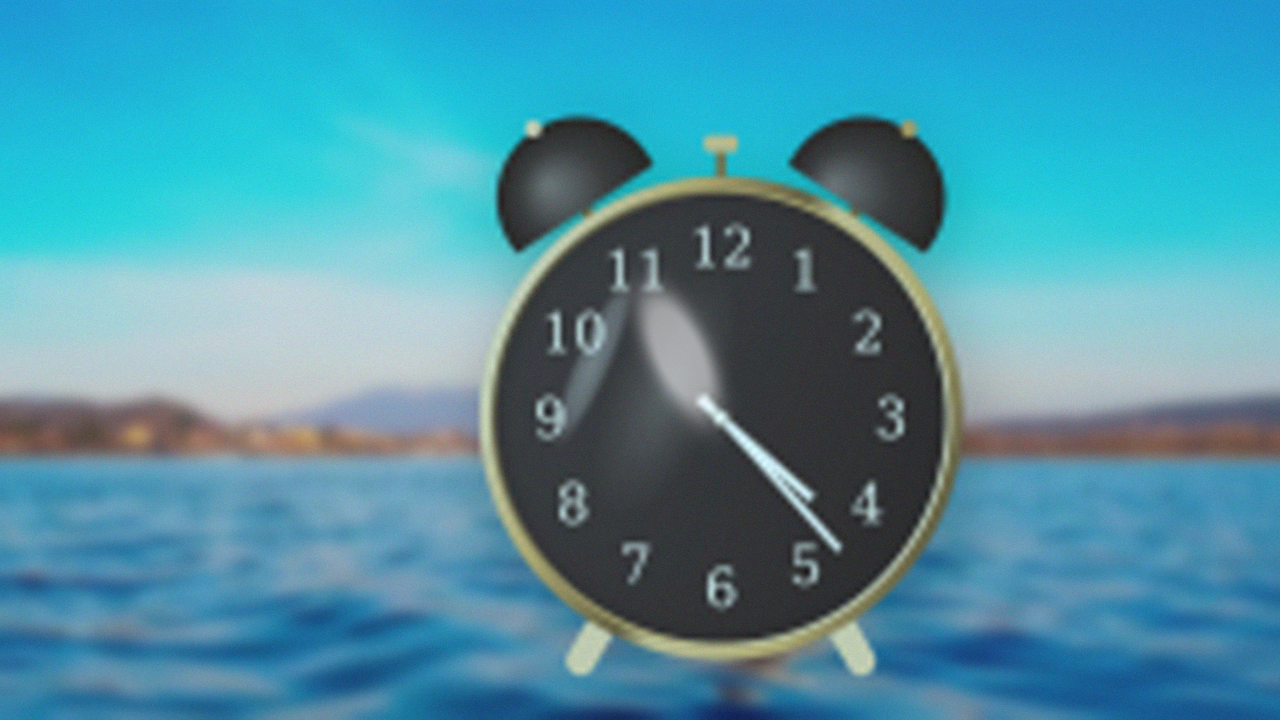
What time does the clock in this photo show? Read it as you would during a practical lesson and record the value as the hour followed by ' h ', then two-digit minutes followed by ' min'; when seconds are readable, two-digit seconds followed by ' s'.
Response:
4 h 23 min
